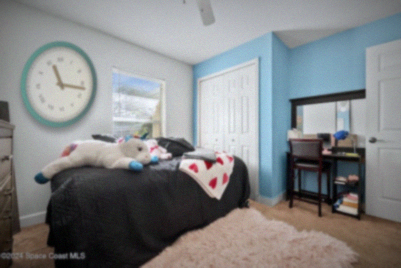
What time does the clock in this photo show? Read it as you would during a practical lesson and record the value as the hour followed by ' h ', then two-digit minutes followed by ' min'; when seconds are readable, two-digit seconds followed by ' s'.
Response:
11 h 17 min
